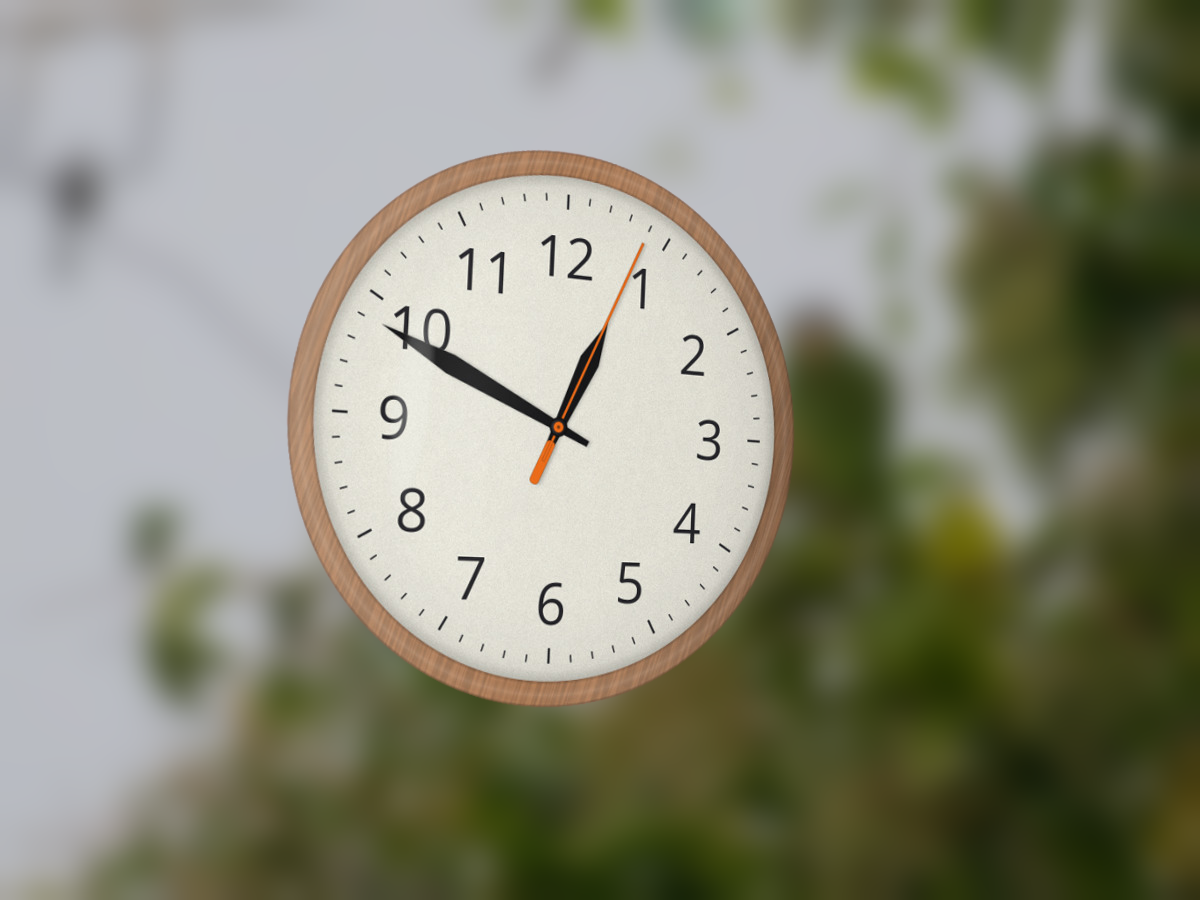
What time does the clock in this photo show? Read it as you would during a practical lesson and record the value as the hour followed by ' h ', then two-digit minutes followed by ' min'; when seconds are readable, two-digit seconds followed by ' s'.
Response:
12 h 49 min 04 s
